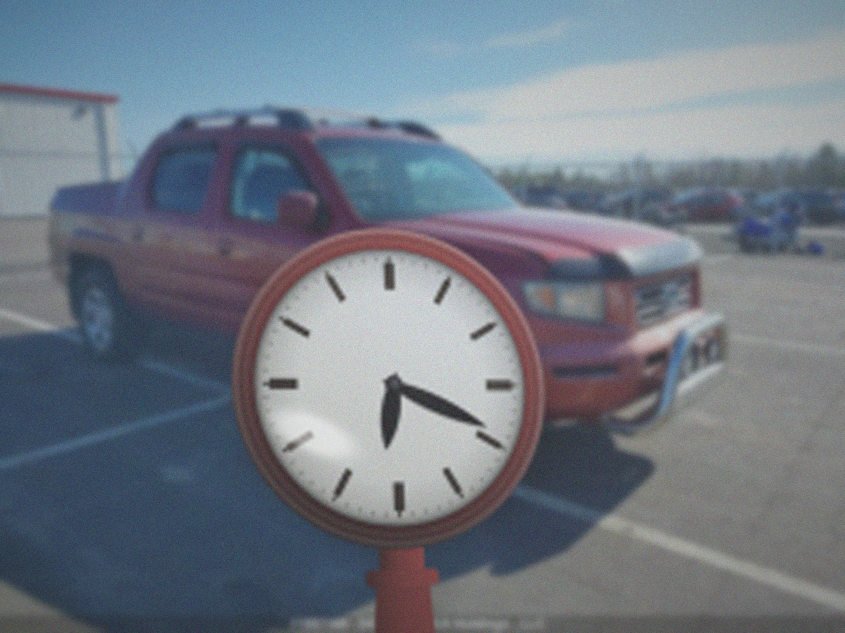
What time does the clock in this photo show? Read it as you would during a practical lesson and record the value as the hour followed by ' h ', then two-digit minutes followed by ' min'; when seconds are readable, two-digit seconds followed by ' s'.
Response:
6 h 19 min
